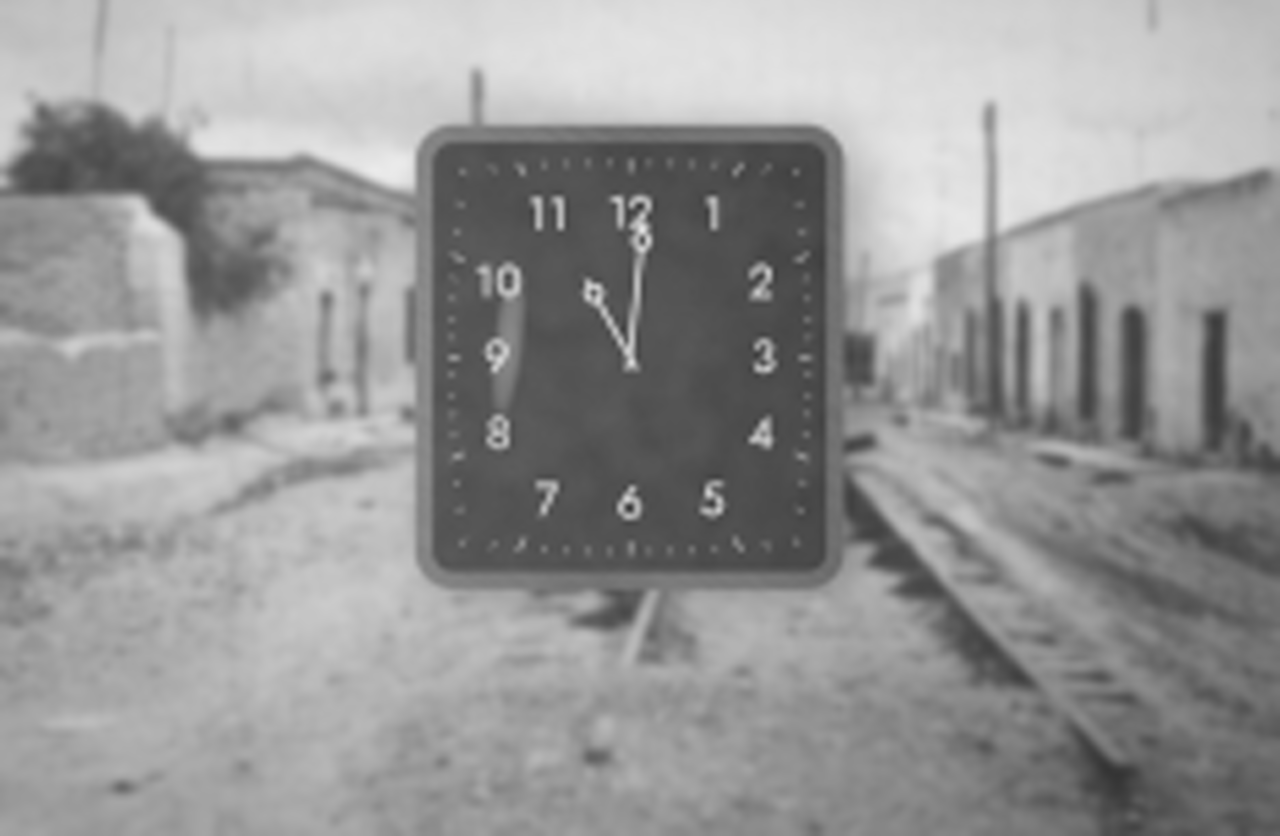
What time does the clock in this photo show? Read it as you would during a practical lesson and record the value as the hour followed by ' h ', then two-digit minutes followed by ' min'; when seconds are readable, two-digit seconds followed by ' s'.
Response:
11 h 01 min
